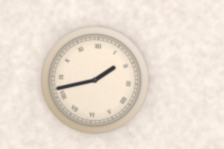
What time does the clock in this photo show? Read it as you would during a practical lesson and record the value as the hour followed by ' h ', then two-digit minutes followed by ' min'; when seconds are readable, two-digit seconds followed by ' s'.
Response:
1 h 42 min
